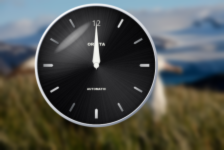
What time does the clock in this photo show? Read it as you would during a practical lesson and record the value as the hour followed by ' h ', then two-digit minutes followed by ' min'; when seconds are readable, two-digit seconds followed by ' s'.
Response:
12 h 00 min
